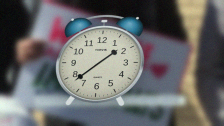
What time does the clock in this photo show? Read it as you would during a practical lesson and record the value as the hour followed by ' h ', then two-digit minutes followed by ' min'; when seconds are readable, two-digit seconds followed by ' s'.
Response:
1 h 38 min
